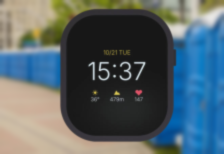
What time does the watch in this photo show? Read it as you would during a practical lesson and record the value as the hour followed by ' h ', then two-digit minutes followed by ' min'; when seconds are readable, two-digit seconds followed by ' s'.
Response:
15 h 37 min
